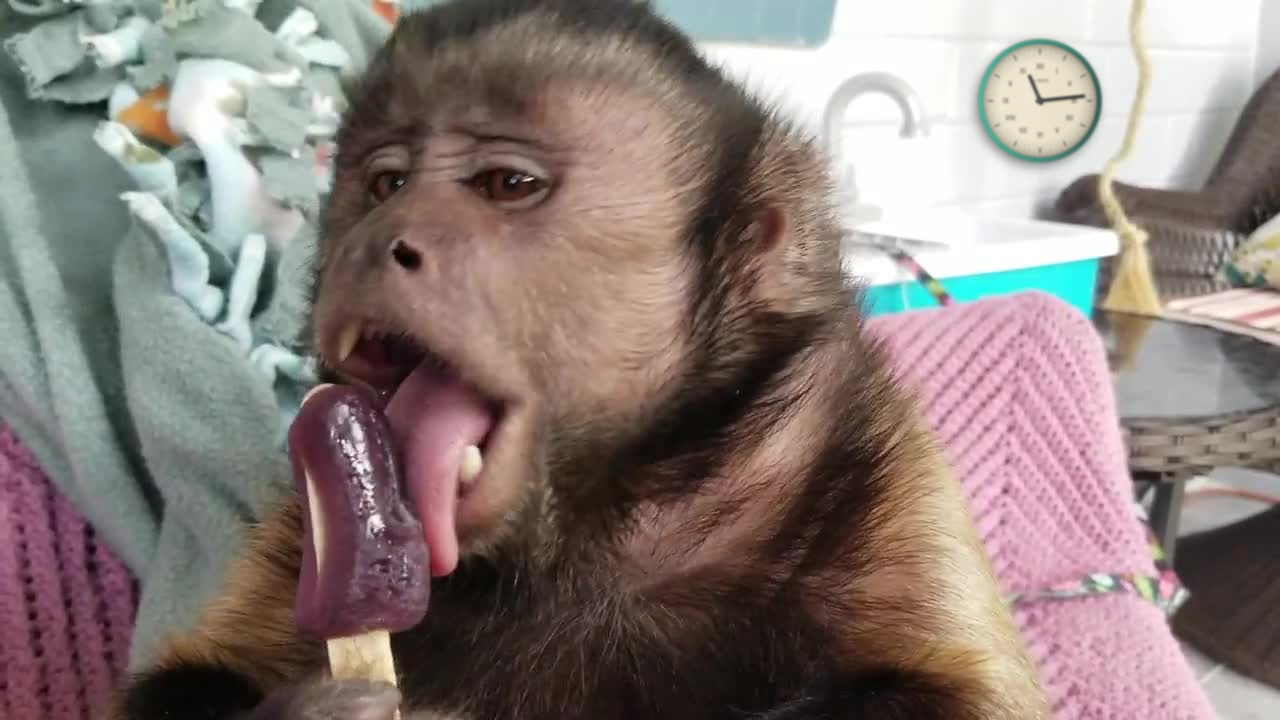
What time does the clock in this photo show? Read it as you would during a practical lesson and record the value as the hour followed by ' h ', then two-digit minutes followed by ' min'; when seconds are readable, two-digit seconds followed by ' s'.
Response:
11 h 14 min
